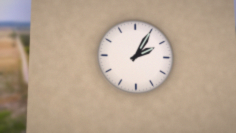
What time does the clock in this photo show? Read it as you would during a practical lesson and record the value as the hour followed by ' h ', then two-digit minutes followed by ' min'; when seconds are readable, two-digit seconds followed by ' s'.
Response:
2 h 05 min
